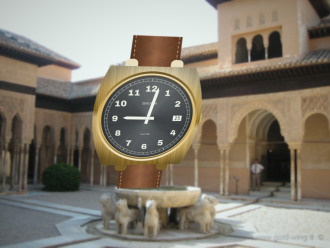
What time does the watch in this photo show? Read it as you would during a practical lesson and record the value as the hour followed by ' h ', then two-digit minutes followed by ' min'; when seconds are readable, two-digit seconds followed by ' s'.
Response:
9 h 02 min
